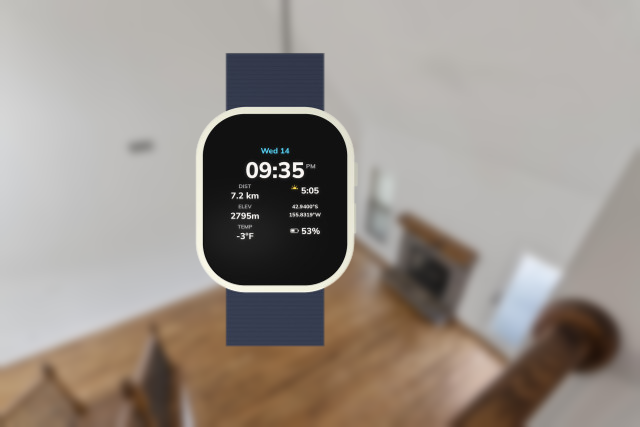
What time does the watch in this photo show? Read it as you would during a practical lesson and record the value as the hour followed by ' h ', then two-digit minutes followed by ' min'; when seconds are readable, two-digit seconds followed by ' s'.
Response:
9 h 35 min
